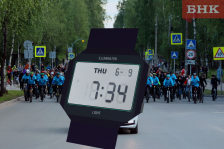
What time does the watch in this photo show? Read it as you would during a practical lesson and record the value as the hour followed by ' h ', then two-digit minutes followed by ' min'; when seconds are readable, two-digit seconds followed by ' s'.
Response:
7 h 34 min
